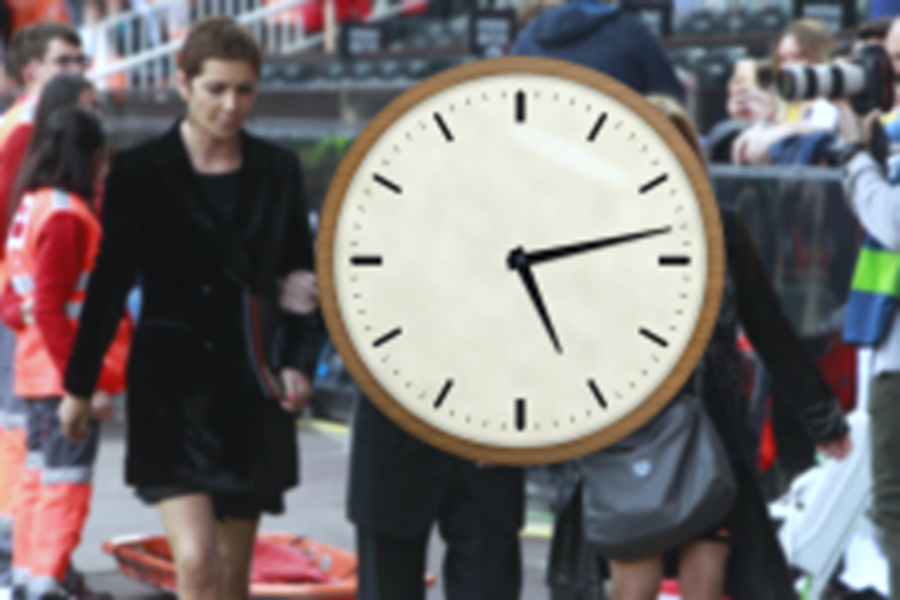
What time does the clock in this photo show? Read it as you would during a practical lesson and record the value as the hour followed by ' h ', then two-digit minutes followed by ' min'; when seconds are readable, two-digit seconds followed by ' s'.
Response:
5 h 13 min
